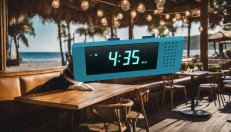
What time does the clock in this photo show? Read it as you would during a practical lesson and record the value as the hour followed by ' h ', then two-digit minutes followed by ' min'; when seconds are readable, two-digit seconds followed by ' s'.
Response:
4 h 35 min
